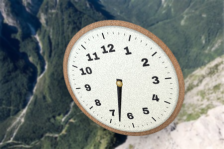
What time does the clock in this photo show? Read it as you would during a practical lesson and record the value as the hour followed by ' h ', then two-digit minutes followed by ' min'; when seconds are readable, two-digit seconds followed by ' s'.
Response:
6 h 33 min
